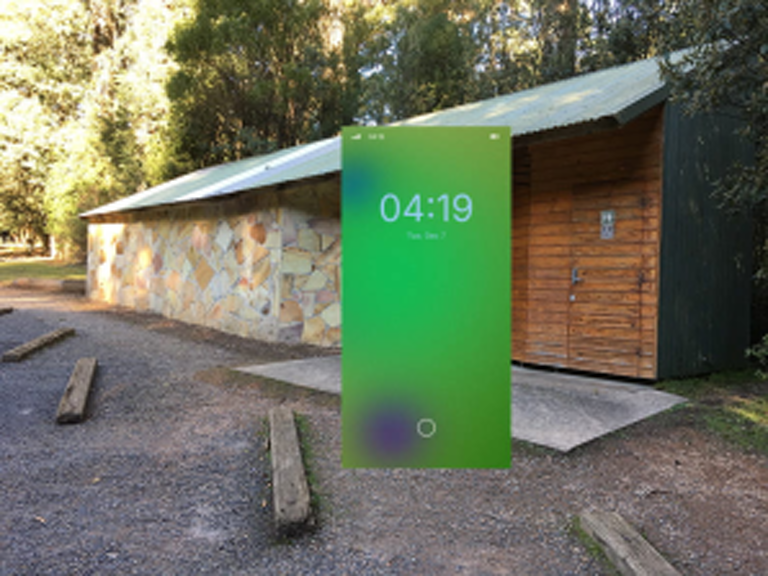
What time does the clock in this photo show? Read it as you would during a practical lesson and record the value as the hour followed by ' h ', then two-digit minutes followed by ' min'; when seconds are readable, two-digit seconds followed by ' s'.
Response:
4 h 19 min
